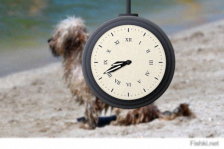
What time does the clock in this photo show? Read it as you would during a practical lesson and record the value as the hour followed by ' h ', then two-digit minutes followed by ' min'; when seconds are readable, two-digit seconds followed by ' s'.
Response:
8 h 41 min
